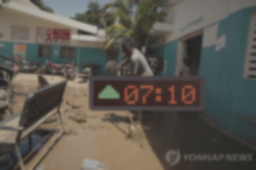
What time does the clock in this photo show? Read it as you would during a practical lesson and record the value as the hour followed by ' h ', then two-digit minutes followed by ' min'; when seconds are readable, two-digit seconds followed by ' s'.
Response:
7 h 10 min
